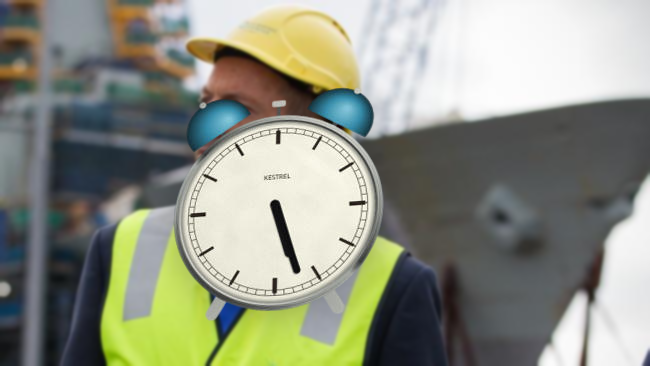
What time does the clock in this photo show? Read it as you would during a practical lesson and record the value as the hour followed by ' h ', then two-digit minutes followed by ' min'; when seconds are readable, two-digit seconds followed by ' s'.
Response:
5 h 27 min
